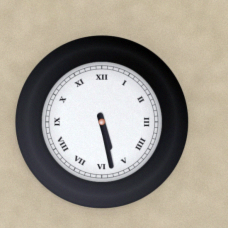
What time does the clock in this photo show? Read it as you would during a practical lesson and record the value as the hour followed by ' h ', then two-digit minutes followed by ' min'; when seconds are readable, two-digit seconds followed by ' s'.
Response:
5 h 28 min
